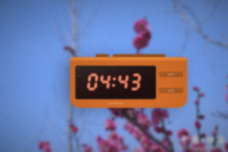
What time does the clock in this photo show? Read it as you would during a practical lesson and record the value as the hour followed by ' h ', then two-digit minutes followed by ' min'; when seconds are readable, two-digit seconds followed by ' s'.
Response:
4 h 43 min
